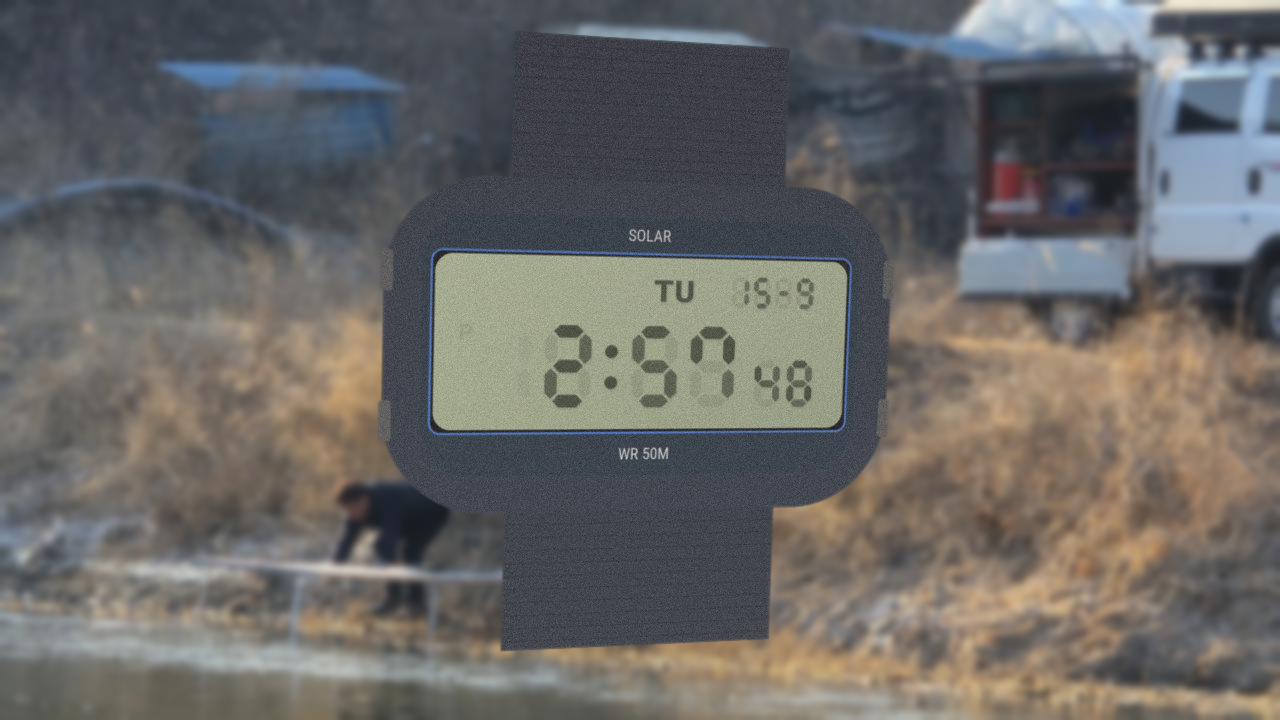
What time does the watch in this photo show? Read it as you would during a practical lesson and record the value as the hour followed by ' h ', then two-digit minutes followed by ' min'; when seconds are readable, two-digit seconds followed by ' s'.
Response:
2 h 57 min 48 s
